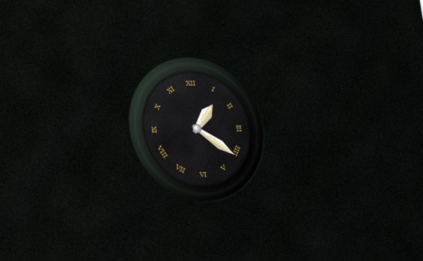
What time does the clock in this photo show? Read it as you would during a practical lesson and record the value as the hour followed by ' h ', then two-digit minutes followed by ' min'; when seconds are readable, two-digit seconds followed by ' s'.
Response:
1 h 21 min
